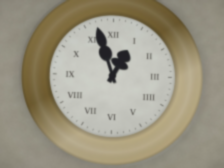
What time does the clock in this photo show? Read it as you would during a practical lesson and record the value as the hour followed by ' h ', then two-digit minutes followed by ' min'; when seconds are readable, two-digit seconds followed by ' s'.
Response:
12 h 57 min
